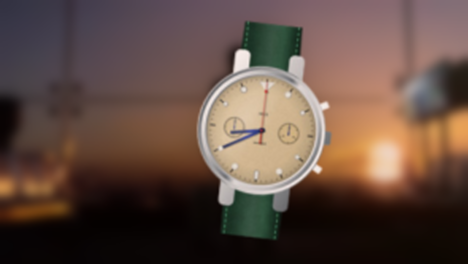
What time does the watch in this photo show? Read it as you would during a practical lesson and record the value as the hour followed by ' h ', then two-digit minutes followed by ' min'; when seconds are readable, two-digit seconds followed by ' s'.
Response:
8 h 40 min
